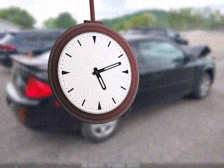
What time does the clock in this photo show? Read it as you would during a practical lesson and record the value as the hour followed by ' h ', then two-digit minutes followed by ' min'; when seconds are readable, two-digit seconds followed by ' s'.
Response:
5 h 12 min
